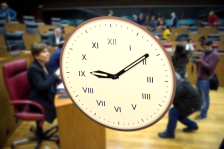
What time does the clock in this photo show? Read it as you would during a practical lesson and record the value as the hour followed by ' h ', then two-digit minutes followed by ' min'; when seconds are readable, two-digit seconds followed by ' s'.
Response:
9 h 09 min
